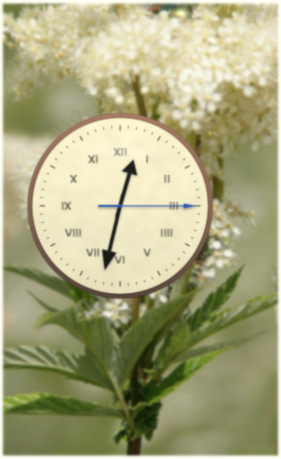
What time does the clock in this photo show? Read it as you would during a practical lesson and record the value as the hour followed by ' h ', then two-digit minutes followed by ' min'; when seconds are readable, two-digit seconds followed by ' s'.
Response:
12 h 32 min 15 s
